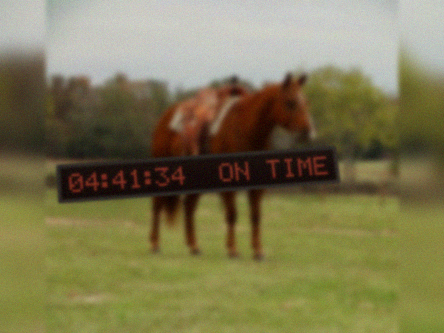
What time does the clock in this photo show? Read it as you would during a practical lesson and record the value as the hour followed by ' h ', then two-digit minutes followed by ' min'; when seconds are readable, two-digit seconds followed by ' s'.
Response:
4 h 41 min 34 s
